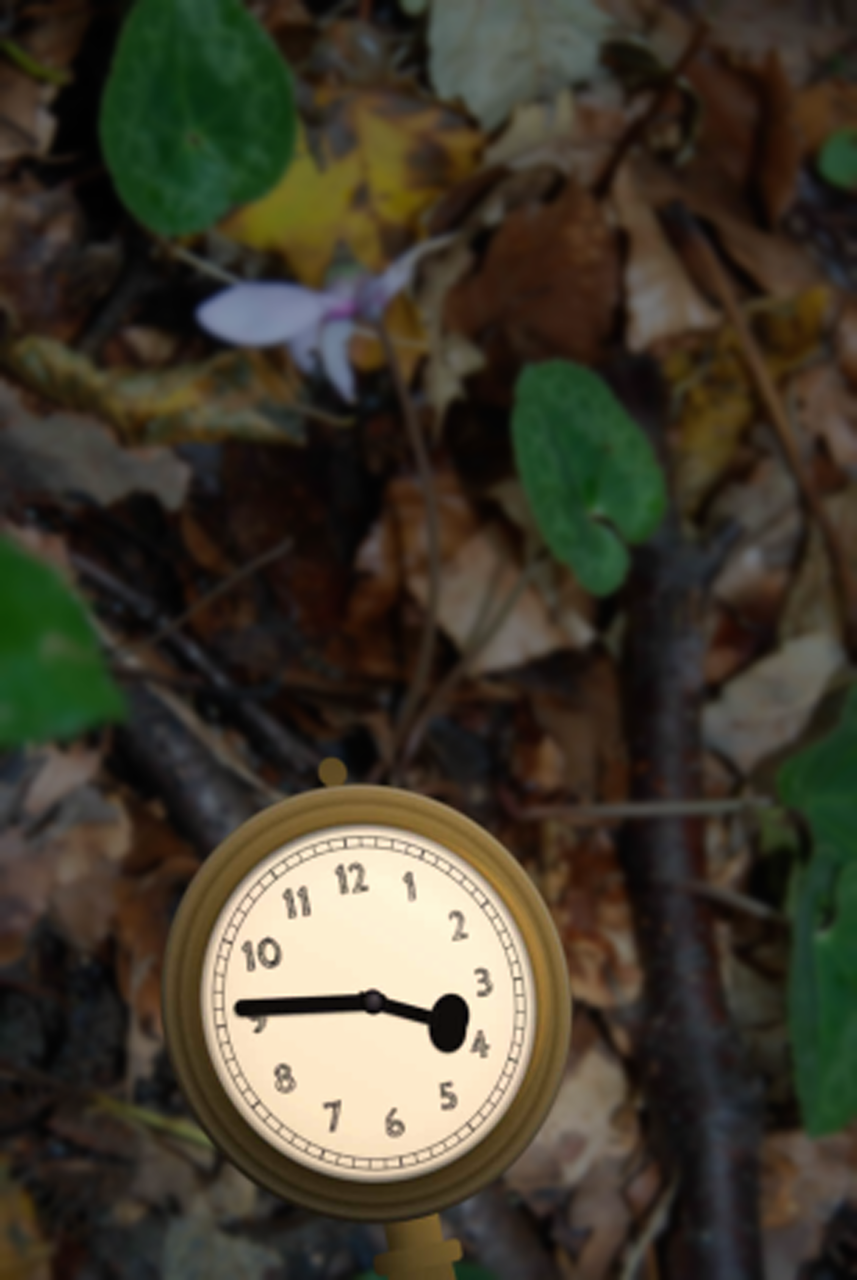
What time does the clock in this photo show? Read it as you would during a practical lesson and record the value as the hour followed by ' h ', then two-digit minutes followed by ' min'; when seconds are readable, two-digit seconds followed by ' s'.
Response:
3 h 46 min
